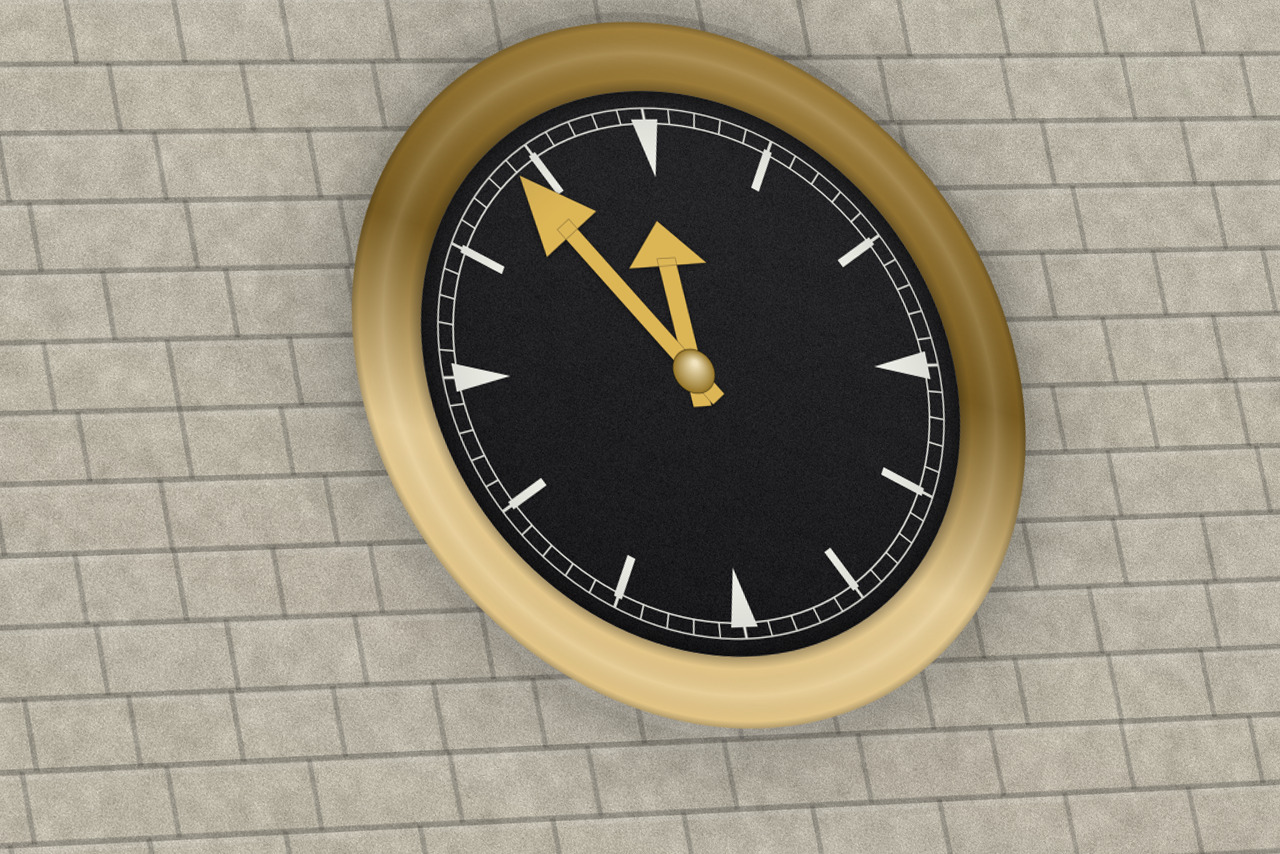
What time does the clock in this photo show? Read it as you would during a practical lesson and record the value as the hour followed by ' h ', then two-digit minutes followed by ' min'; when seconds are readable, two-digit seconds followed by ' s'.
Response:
11 h 54 min
